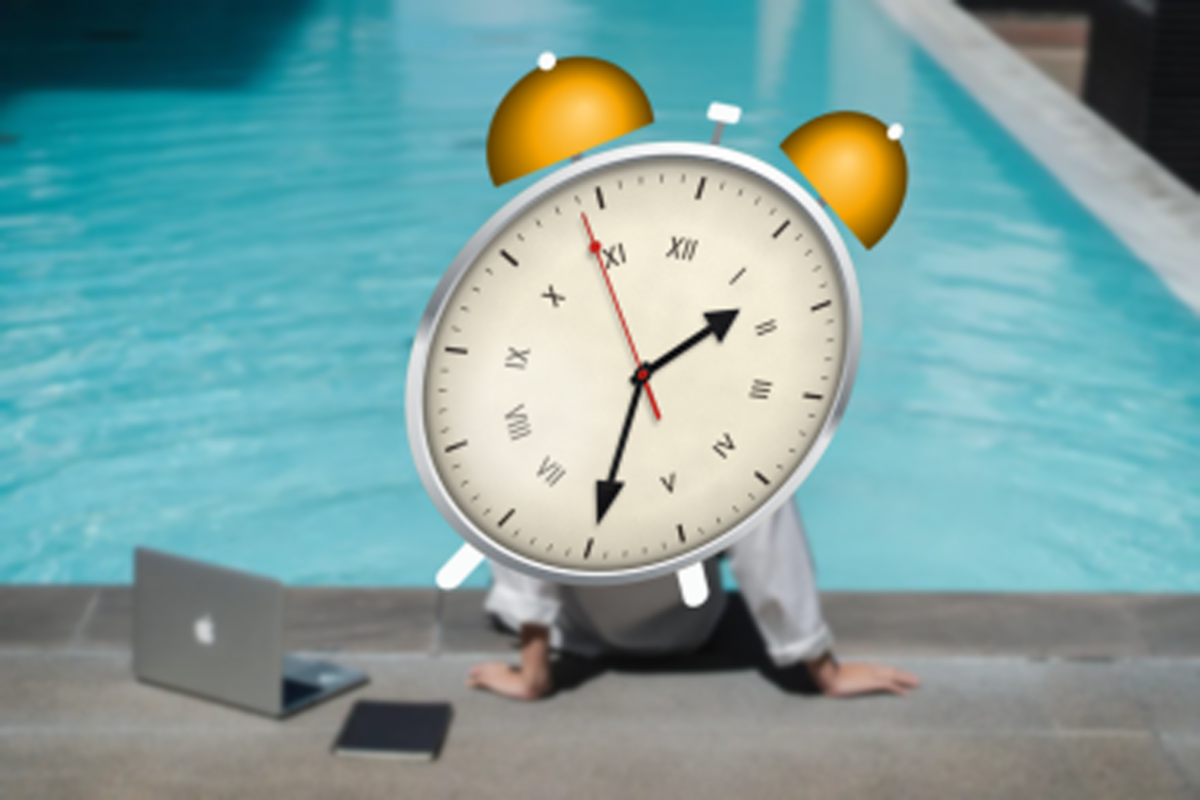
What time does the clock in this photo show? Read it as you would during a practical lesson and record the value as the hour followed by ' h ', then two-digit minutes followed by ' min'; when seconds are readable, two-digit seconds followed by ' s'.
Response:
1 h 29 min 54 s
